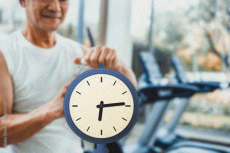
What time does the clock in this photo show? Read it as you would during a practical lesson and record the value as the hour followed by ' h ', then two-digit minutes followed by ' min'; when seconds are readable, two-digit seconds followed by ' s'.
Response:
6 h 14 min
